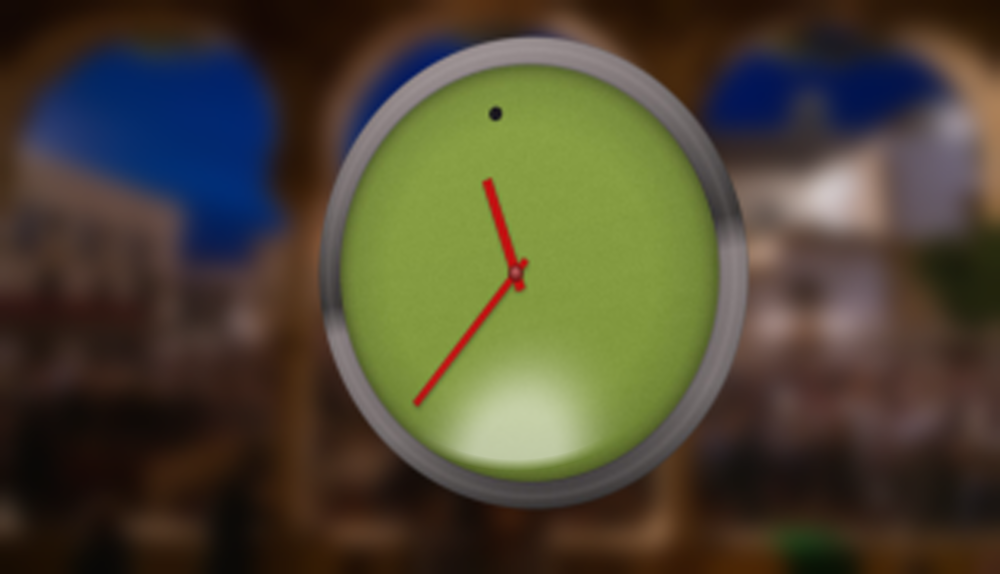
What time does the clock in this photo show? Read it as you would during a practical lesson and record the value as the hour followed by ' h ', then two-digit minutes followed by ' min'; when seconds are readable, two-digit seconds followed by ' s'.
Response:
11 h 38 min
